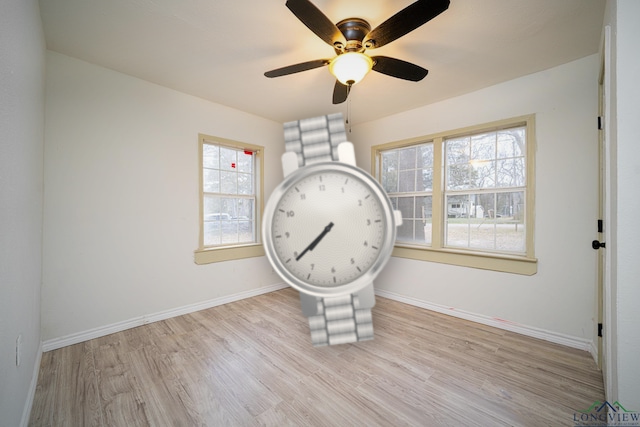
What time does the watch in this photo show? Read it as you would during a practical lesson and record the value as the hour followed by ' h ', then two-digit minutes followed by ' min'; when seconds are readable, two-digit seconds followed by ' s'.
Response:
7 h 39 min
